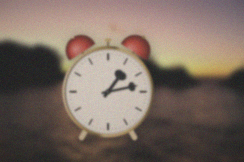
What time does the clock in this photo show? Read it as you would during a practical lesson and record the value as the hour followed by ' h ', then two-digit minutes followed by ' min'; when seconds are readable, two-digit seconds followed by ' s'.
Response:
1 h 13 min
